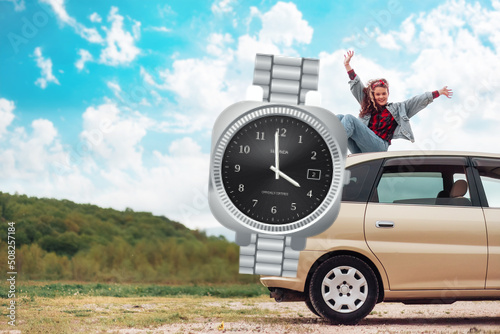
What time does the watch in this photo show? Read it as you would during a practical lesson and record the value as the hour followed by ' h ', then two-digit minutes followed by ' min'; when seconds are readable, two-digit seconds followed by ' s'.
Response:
3 h 59 min
